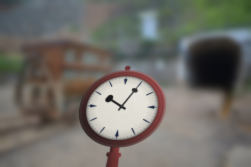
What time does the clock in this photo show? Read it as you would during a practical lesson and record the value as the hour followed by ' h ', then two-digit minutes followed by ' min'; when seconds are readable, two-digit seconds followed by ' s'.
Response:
10 h 05 min
